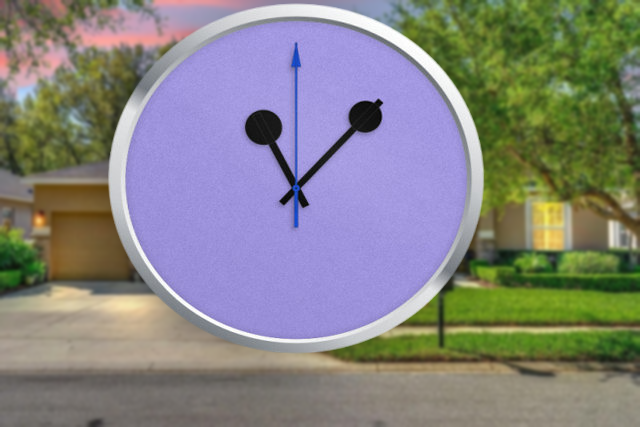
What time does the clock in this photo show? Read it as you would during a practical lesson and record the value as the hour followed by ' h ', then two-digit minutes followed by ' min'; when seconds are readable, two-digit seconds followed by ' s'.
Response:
11 h 07 min 00 s
